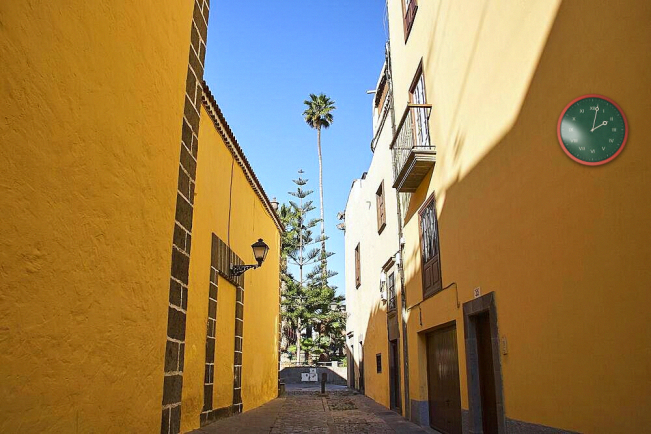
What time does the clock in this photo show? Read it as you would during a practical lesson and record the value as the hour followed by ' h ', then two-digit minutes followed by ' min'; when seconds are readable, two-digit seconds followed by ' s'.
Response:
2 h 02 min
